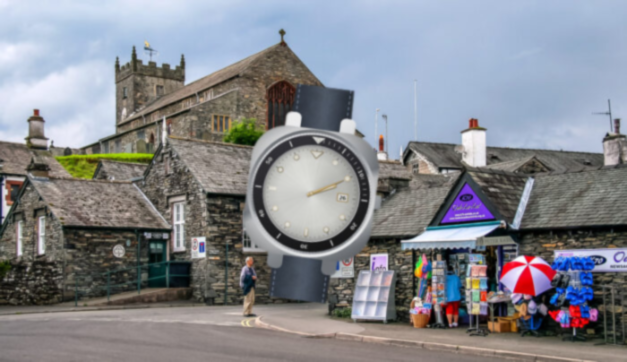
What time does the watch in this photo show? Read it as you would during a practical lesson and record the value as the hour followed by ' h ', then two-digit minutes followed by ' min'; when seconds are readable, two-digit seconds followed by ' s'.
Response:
2 h 10 min
